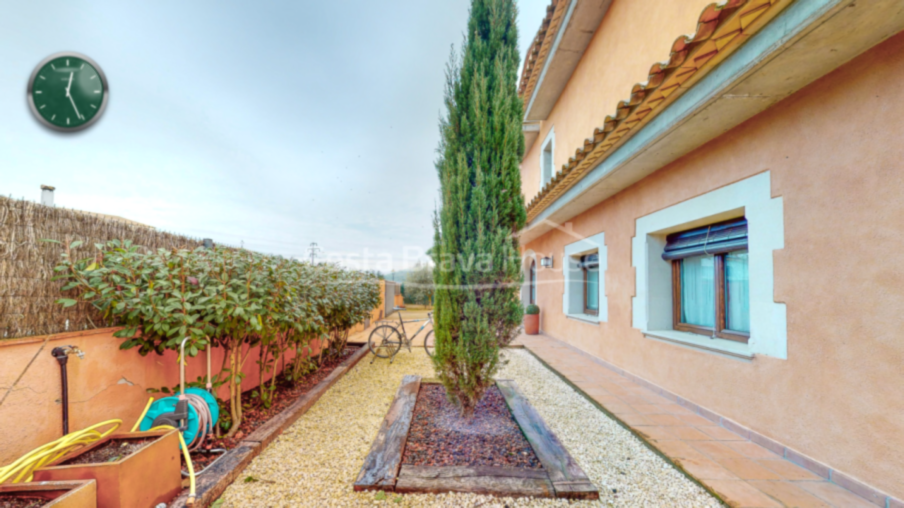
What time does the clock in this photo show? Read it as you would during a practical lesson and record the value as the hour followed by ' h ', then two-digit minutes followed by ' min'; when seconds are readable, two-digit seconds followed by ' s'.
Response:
12 h 26 min
